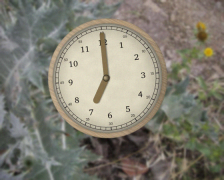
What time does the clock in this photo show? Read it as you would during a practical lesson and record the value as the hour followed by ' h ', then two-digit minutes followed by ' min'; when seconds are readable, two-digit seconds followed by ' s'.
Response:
7 h 00 min
